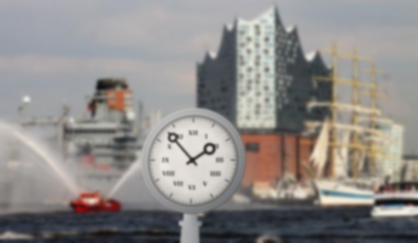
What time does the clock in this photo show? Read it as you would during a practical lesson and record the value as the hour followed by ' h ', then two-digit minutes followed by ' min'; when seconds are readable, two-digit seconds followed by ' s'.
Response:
1 h 53 min
